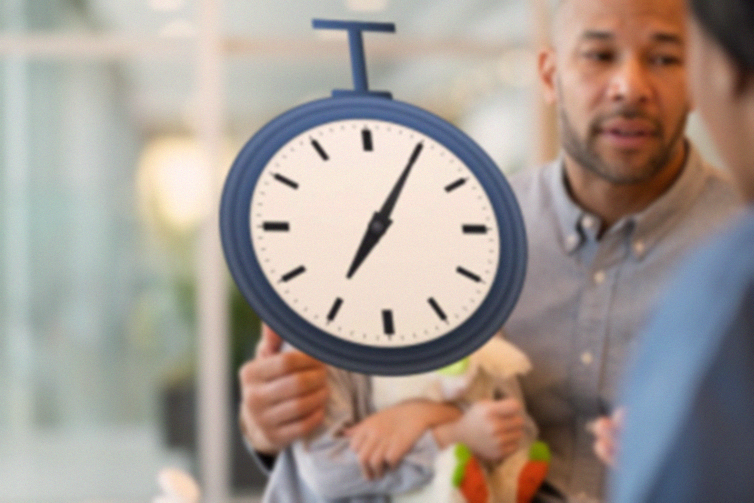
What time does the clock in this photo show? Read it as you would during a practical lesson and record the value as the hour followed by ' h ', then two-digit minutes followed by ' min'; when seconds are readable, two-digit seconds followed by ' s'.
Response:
7 h 05 min
